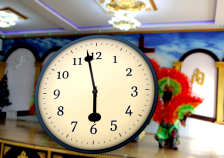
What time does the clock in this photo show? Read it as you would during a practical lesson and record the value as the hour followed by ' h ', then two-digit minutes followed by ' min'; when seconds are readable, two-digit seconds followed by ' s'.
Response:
5 h 58 min
